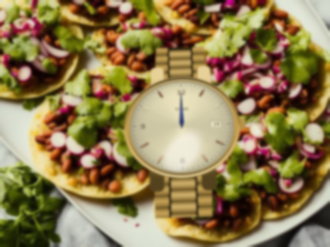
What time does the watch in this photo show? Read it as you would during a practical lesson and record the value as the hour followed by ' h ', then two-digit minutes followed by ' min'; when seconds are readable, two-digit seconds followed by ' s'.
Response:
12 h 00 min
